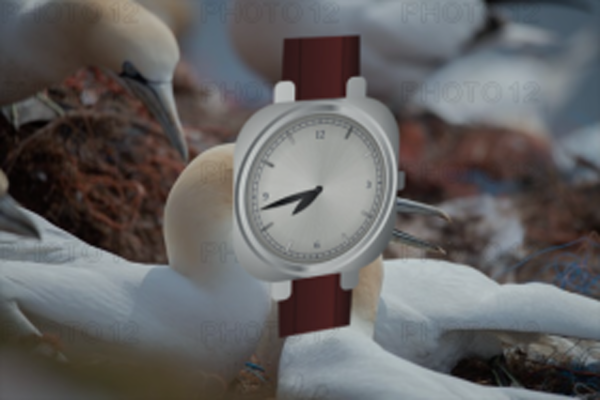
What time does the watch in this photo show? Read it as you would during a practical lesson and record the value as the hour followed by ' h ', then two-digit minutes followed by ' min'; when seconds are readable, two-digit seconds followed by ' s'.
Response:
7 h 43 min
